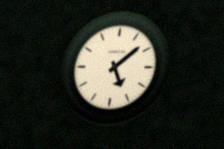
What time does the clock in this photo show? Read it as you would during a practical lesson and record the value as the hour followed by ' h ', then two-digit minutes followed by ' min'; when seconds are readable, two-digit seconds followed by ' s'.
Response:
5 h 08 min
